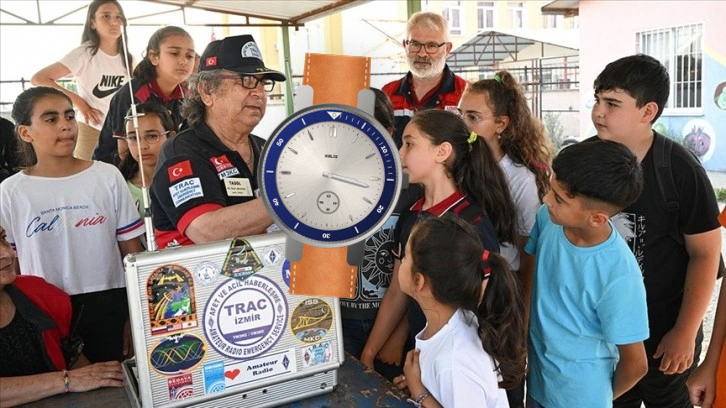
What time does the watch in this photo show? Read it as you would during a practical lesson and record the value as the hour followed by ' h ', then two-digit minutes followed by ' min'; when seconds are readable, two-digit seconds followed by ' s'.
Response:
3 h 17 min
